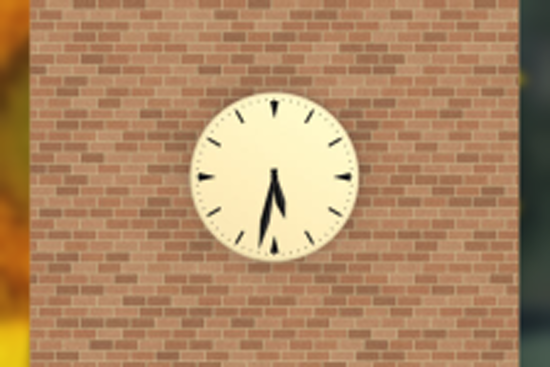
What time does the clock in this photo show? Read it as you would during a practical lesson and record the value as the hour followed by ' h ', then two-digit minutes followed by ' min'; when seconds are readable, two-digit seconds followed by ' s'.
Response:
5 h 32 min
